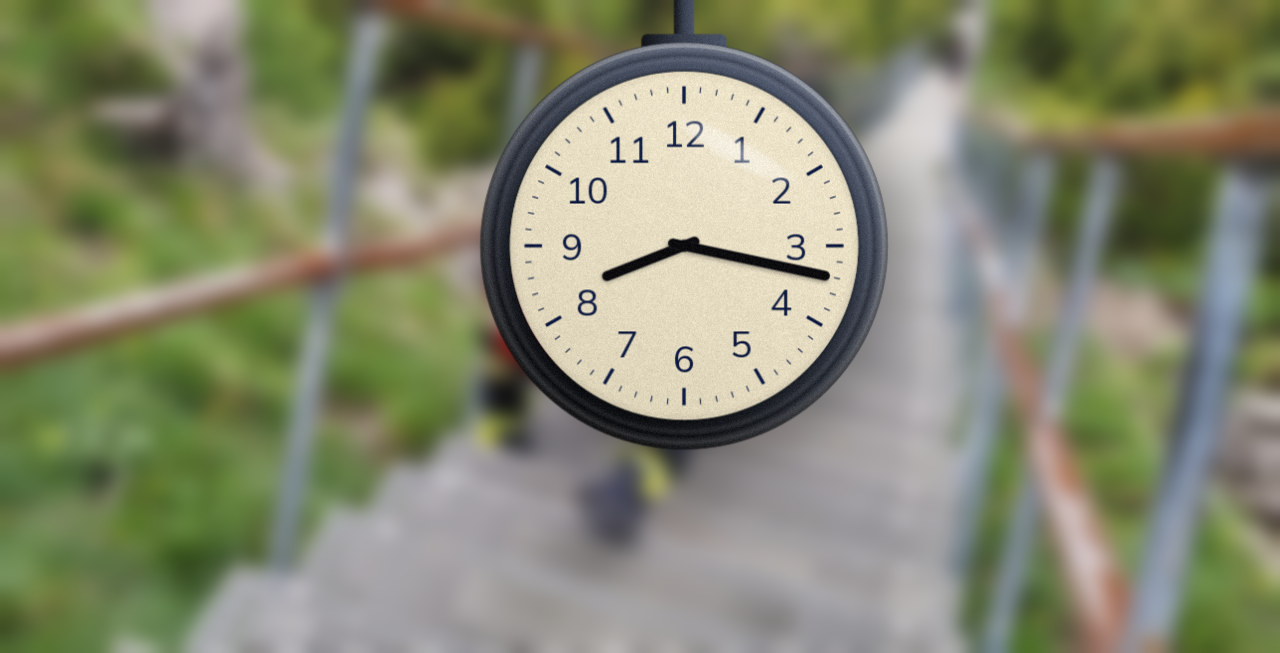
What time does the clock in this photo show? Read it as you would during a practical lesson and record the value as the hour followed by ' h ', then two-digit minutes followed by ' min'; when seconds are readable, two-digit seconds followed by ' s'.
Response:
8 h 17 min
